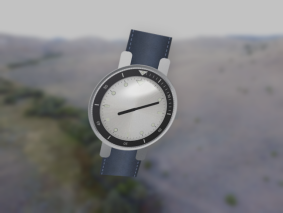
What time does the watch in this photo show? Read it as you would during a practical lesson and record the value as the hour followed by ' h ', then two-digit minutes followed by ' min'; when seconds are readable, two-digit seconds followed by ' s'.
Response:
8 h 11 min
